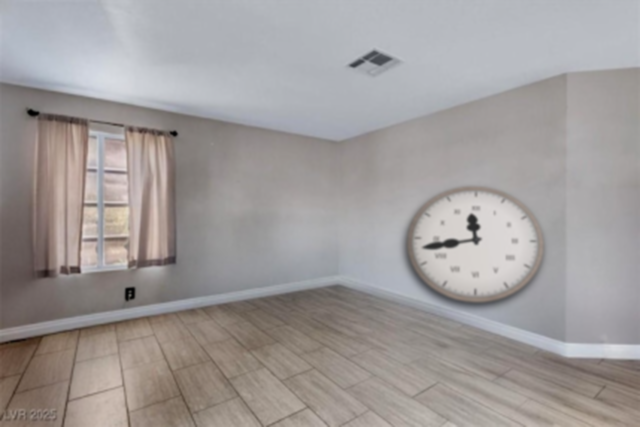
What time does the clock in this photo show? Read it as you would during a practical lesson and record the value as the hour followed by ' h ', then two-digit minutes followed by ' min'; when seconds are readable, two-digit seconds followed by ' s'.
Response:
11 h 43 min
